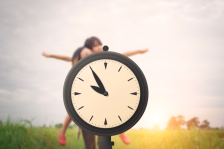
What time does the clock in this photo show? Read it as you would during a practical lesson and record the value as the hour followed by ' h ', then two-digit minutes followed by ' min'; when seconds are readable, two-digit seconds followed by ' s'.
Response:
9 h 55 min
